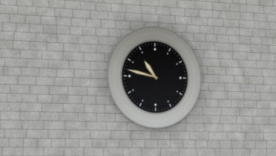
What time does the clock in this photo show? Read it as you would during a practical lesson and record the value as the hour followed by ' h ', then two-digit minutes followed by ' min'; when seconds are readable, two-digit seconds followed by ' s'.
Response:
10 h 47 min
